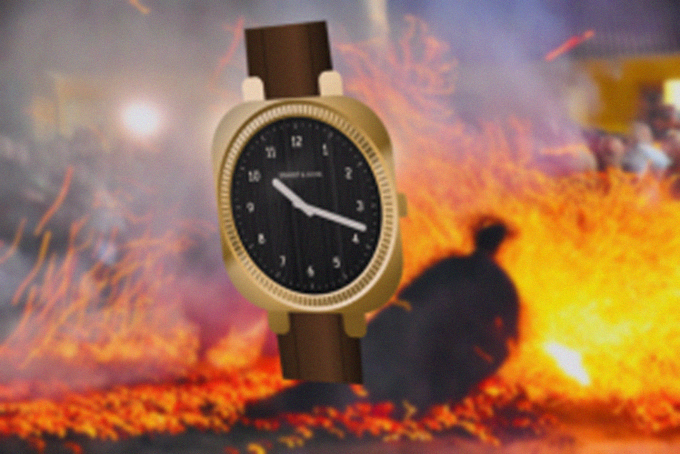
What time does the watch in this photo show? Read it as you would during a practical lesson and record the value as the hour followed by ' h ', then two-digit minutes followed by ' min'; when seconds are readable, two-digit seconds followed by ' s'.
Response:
10 h 18 min
